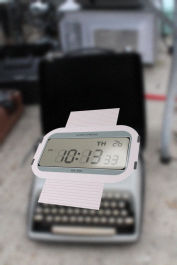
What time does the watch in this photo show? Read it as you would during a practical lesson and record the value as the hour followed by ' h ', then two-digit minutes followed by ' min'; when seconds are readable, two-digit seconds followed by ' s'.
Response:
10 h 13 min 33 s
